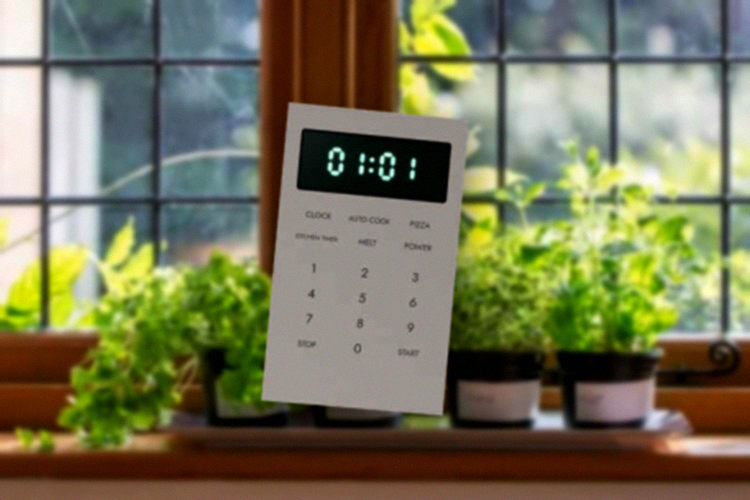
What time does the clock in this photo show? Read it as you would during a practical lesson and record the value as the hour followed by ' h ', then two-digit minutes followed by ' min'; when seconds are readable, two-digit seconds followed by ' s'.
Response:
1 h 01 min
